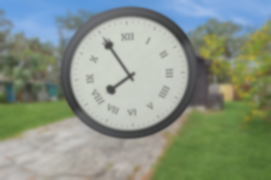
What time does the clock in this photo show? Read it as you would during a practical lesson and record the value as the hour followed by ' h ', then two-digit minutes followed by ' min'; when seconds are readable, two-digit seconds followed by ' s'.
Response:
7 h 55 min
